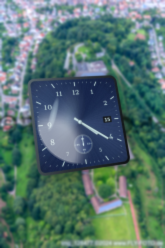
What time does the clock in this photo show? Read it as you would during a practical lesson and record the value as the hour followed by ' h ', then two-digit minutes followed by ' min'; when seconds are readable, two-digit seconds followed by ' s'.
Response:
4 h 21 min
